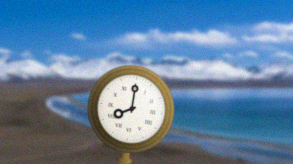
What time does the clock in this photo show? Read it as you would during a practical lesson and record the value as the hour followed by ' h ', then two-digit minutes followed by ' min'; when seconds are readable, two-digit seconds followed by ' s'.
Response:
8 h 00 min
